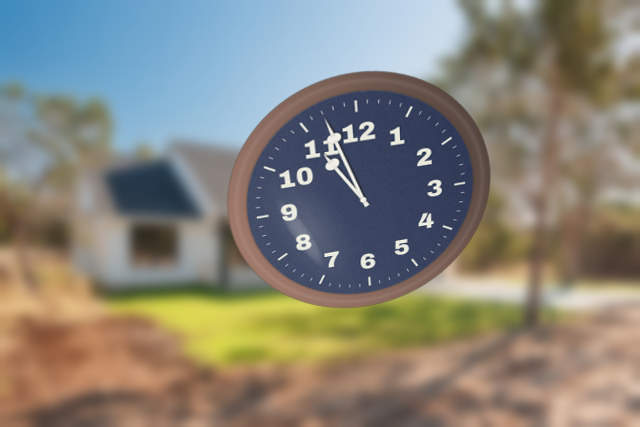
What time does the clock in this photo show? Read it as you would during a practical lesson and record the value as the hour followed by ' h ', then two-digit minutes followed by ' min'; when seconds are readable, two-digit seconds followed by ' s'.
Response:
10 h 57 min
